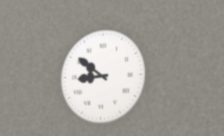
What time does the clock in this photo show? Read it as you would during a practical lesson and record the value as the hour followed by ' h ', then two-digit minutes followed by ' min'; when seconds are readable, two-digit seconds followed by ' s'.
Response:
8 h 51 min
